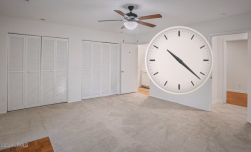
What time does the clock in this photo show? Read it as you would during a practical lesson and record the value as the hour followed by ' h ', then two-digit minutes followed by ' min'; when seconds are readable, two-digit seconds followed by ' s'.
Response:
10 h 22 min
